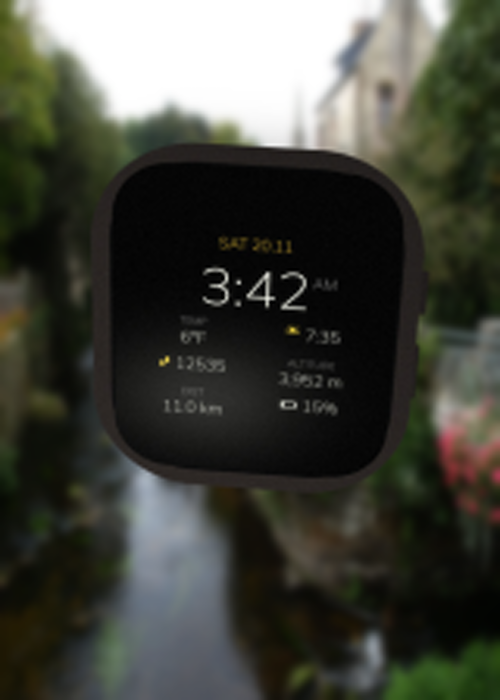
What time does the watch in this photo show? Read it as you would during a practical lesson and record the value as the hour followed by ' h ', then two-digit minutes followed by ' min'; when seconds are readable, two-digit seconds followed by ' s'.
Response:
3 h 42 min
